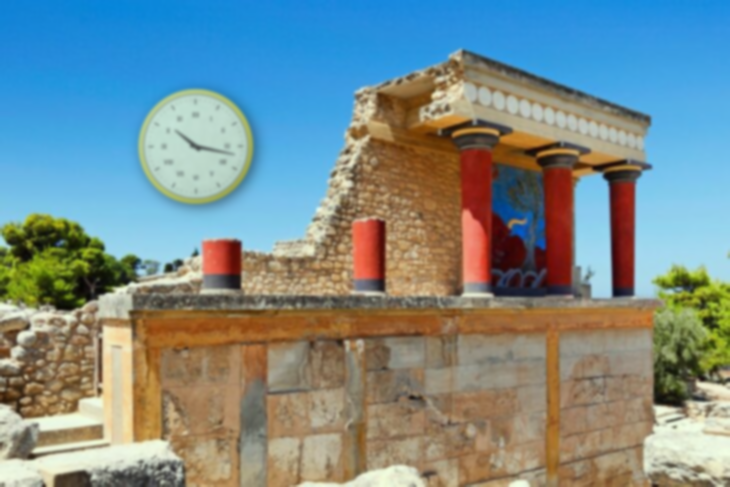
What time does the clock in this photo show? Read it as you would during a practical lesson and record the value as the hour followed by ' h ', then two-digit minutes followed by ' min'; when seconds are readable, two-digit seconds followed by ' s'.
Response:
10 h 17 min
